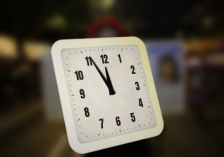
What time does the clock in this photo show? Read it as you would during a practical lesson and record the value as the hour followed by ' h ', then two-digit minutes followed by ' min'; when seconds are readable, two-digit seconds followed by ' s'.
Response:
11 h 56 min
